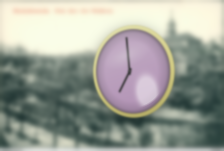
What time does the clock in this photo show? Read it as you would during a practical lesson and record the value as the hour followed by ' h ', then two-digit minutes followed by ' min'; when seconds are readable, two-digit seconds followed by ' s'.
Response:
6 h 59 min
